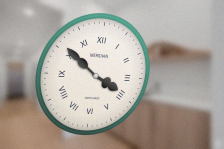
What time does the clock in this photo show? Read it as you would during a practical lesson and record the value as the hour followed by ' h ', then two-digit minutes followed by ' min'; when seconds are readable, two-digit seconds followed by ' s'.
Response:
3 h 51 min
